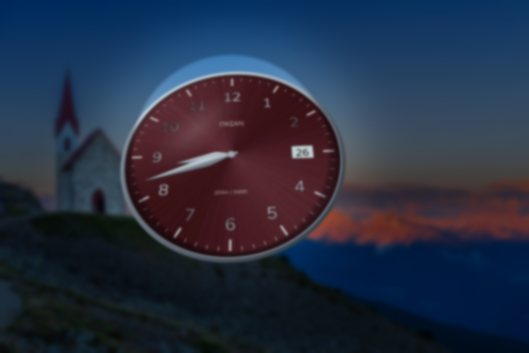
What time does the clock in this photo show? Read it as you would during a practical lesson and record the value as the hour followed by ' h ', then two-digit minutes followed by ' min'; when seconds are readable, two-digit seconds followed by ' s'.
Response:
8 h 42 min
